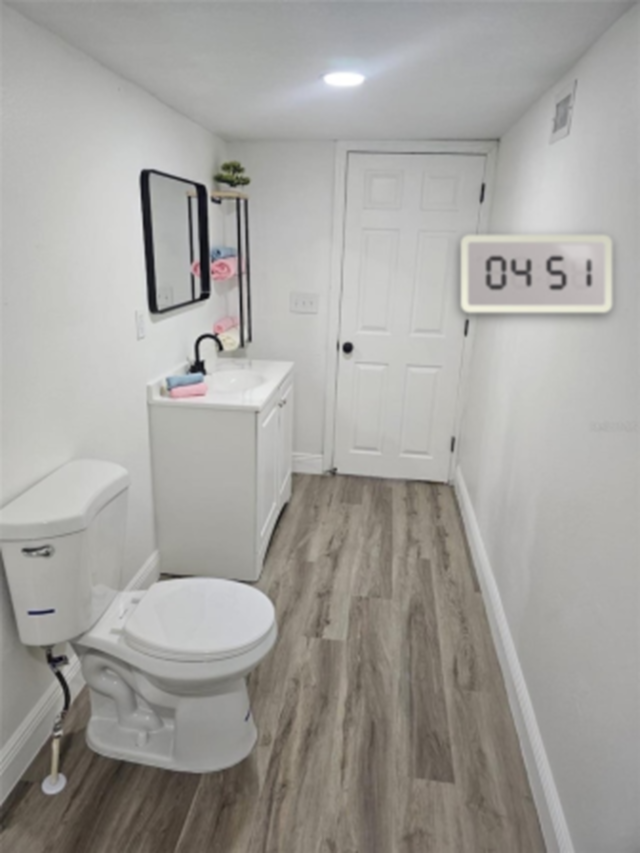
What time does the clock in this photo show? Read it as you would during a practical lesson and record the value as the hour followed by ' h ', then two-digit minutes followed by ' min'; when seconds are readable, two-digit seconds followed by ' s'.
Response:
4 h 51 min
